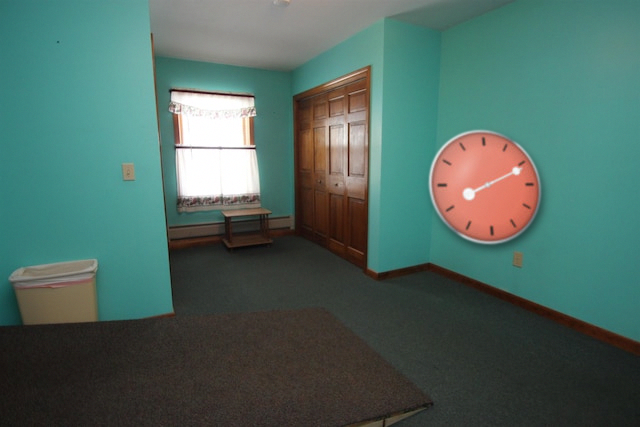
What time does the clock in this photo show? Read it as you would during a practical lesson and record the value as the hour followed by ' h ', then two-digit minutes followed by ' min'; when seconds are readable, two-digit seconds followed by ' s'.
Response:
8 h 11 min
